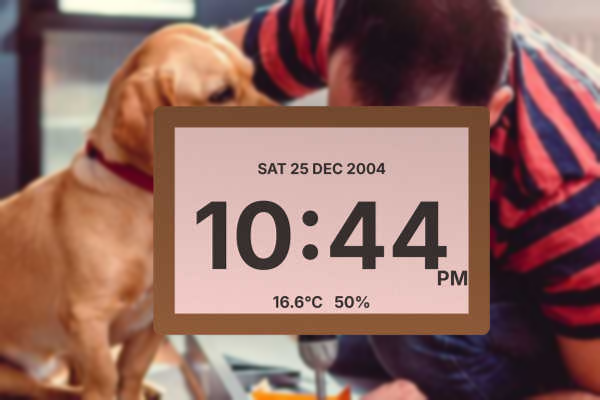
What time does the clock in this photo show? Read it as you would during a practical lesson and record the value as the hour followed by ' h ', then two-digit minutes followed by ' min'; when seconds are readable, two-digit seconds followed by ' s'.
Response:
10 h 44 min
